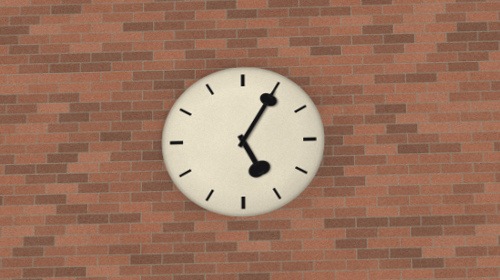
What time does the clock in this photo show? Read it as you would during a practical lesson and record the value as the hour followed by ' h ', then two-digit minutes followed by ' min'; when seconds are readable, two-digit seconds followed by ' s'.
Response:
5 h 05 min
